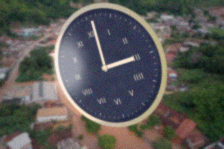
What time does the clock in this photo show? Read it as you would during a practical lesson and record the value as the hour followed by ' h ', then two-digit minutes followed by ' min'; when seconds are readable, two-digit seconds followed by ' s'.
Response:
3 h 01 min
